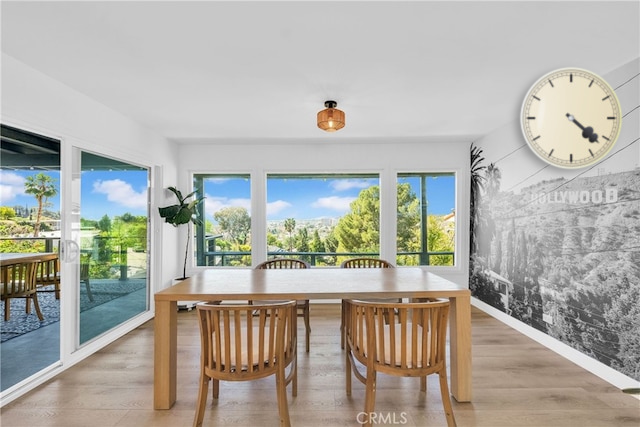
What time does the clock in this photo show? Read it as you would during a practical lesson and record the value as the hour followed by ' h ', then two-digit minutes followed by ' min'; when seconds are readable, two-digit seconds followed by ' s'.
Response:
4 h 22 min
